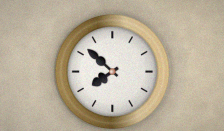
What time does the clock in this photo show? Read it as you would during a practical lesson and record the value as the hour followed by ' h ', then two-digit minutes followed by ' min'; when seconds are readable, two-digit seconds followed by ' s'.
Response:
7 h 52 min
